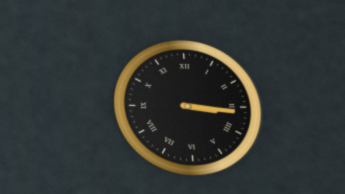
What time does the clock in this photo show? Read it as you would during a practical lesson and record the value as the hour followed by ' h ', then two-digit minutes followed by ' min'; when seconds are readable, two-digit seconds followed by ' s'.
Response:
3 h 16 min
